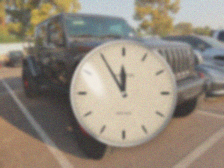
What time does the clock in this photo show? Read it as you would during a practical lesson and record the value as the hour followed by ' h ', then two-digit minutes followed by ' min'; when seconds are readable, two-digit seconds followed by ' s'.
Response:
11 h 55 min
